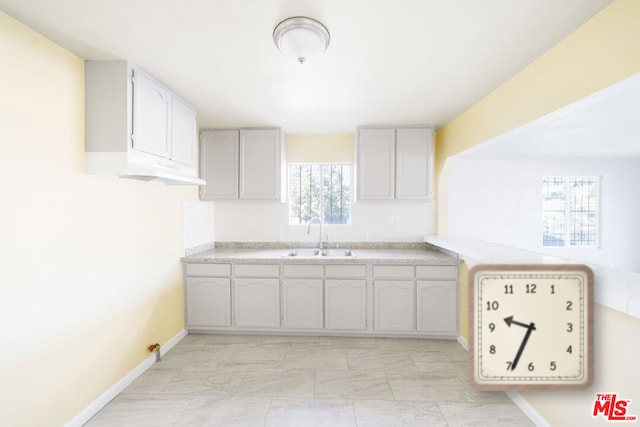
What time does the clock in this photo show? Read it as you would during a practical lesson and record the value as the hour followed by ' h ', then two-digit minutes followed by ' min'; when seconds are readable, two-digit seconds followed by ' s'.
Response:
9 h 34 min
